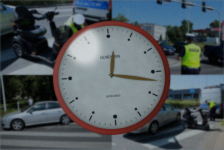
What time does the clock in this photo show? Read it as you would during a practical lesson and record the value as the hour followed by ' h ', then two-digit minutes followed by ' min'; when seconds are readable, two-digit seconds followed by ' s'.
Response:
12 h 17 min
